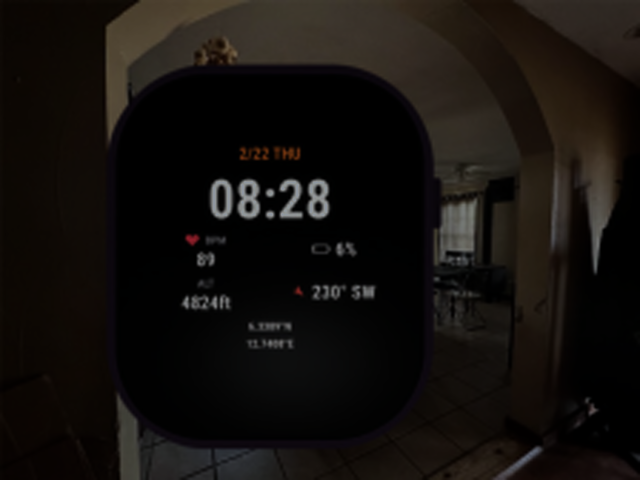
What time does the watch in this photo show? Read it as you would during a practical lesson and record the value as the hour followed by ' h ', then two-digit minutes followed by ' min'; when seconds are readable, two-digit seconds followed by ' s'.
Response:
8 h 28 min
